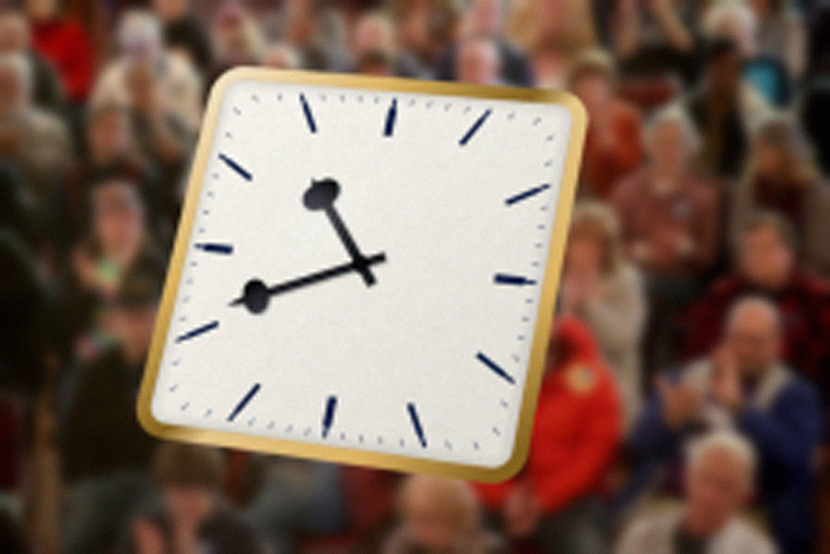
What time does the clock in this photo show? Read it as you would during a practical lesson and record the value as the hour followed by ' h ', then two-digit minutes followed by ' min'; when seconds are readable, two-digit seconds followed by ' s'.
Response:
10 h 41 min
